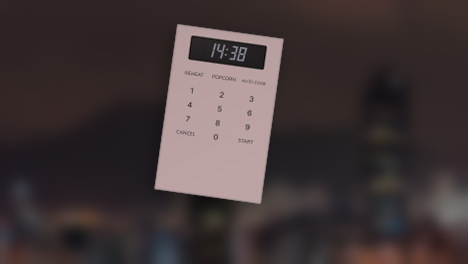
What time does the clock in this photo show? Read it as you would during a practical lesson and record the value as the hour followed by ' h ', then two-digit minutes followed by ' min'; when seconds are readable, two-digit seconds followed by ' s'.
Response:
14 h 38 min
